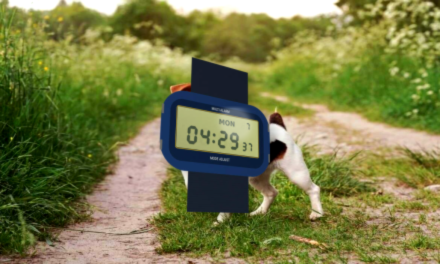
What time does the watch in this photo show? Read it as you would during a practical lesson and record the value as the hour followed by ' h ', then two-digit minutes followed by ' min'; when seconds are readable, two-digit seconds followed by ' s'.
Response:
4 h 29 min
